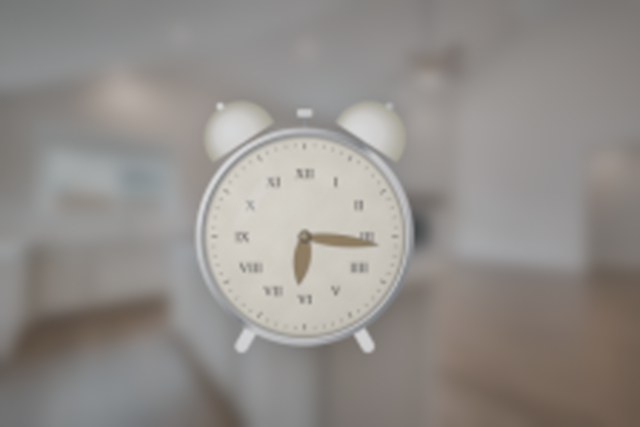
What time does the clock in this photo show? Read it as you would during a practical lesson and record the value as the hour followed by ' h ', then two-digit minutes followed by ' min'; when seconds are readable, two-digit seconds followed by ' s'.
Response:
6 h 16 min
